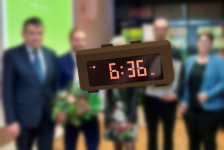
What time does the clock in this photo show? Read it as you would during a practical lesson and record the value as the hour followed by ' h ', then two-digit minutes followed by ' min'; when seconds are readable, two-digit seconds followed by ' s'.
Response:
6 h 36 min
